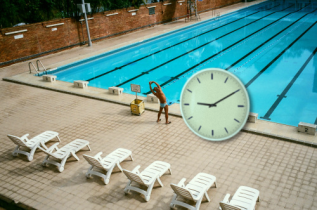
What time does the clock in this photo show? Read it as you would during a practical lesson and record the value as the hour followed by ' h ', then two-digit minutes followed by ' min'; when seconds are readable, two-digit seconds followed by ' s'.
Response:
9 h 10 min
